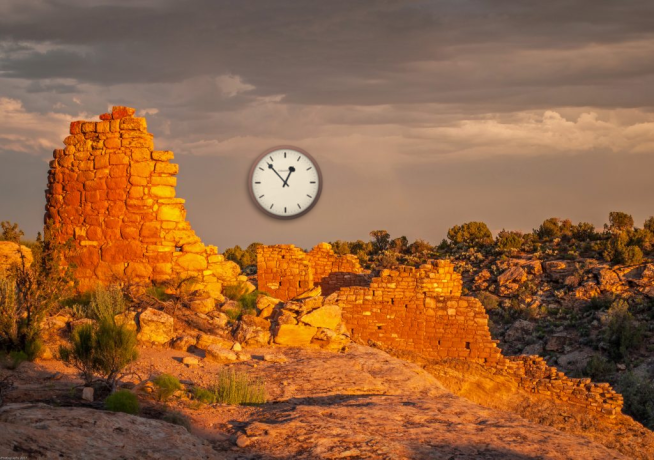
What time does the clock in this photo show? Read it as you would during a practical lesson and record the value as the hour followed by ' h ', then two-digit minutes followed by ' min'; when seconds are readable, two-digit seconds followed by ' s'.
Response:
12 h 53 min
